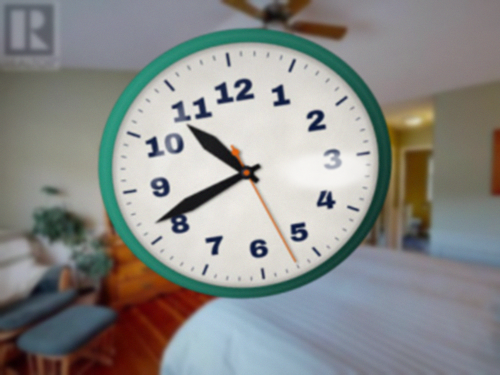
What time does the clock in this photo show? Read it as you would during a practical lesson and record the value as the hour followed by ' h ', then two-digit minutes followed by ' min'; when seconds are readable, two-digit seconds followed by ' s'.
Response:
10 h 41 min 27 s
